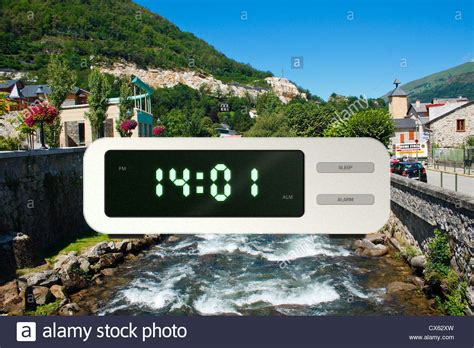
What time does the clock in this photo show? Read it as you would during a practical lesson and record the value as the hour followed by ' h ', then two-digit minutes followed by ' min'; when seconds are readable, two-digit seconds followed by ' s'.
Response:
14 h 01 min
